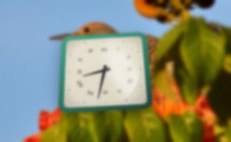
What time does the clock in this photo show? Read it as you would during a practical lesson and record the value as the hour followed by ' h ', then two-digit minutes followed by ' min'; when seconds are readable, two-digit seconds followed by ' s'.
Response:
8 h 32 min
